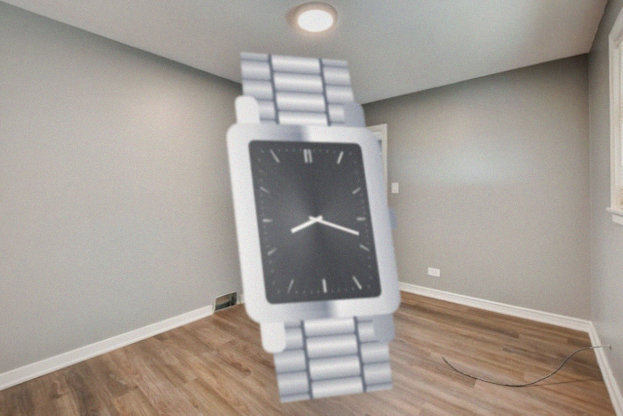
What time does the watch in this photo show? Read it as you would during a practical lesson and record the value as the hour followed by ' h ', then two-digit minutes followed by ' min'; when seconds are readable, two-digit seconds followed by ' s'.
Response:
8 h 18 min
